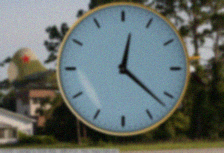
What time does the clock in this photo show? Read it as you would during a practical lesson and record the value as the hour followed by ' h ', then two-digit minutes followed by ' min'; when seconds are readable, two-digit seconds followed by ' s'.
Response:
12 h 22 min
